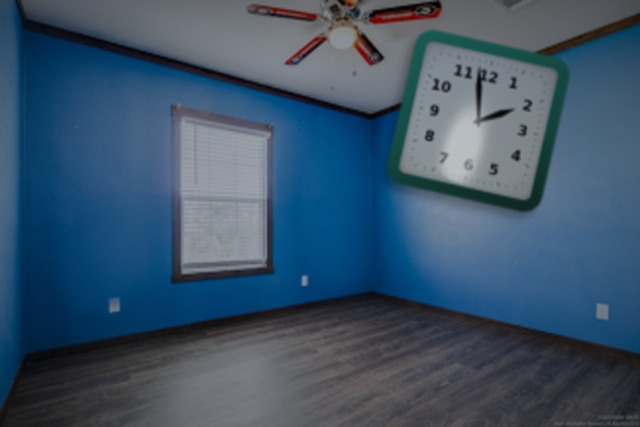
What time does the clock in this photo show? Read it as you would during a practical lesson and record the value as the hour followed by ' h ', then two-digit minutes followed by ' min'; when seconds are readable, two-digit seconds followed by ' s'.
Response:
1 h 58 min
